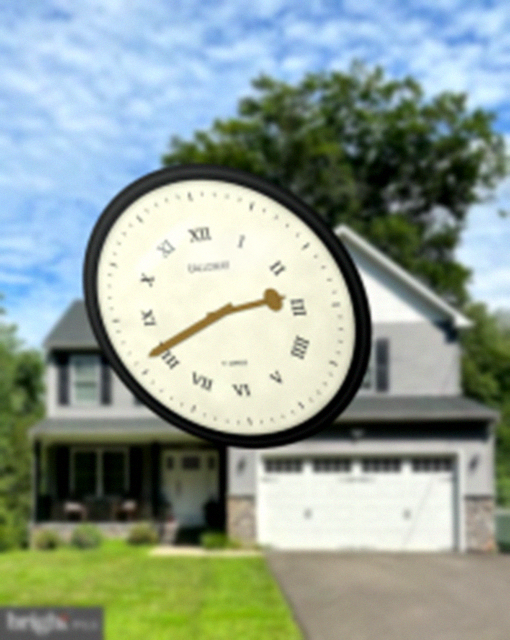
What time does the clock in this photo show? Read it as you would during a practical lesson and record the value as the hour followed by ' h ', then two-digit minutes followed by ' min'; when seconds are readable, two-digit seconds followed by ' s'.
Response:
2 h 41 min
